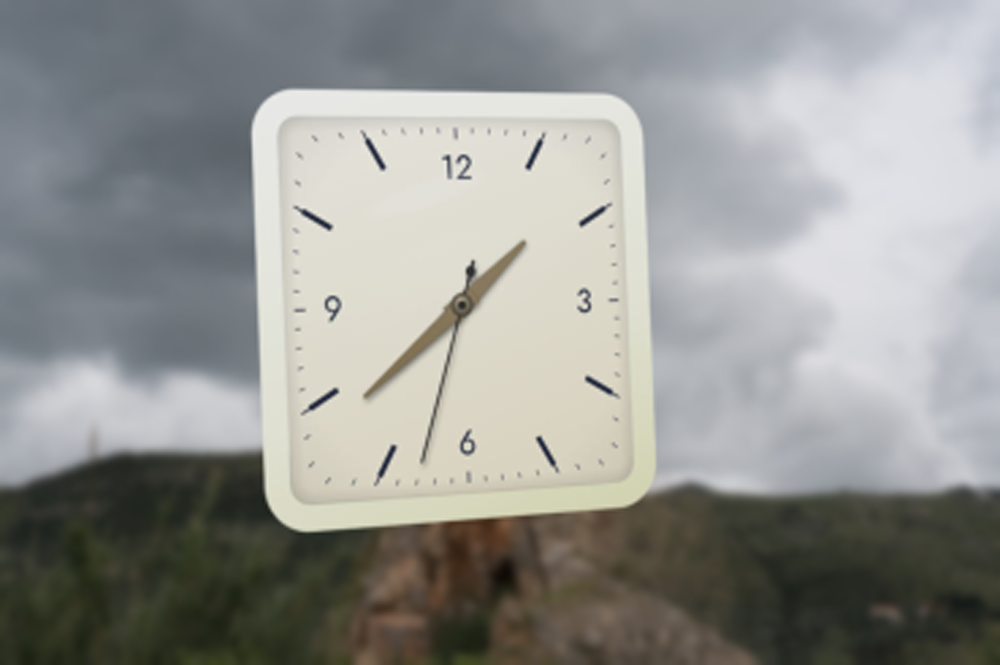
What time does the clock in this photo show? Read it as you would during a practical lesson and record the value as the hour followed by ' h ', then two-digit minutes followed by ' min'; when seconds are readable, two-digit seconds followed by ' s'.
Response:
1 h 38 min 33 s
